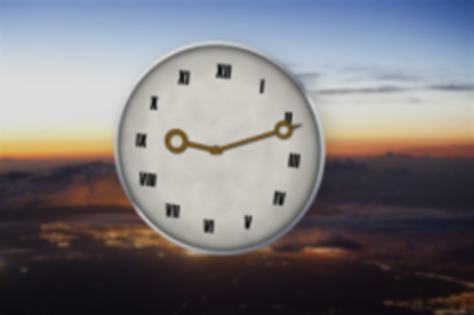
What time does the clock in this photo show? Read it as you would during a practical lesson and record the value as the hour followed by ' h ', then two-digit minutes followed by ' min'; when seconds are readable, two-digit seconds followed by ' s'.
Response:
9 h 11 min
